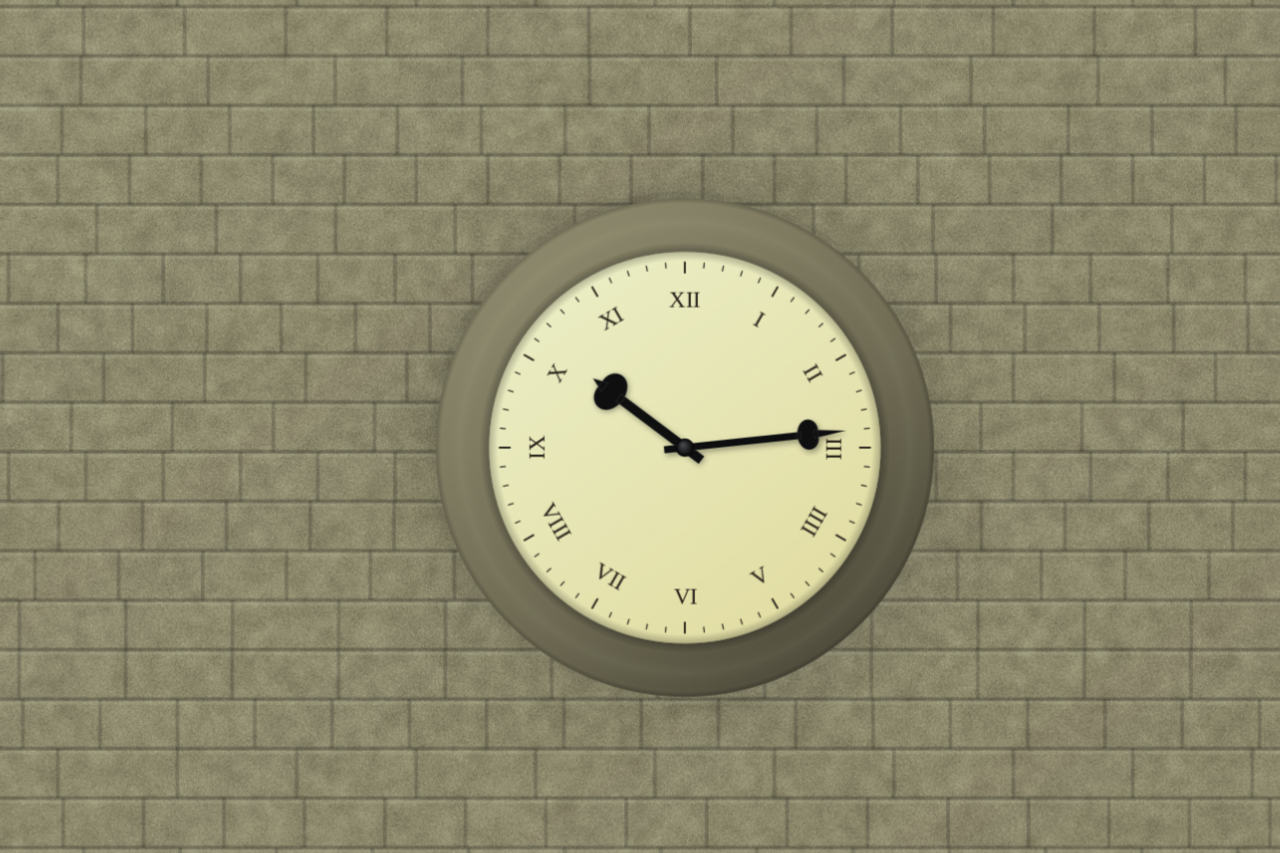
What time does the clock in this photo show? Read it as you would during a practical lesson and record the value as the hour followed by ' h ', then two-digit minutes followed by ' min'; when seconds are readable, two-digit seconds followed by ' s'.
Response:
10 h 14 min
